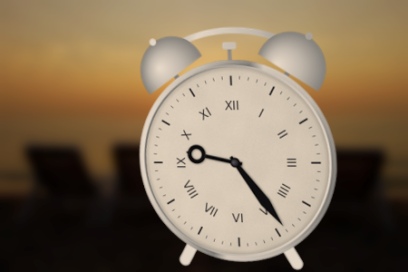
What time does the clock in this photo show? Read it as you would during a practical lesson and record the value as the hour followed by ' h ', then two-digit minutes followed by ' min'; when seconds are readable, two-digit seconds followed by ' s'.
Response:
9 h 24 min
